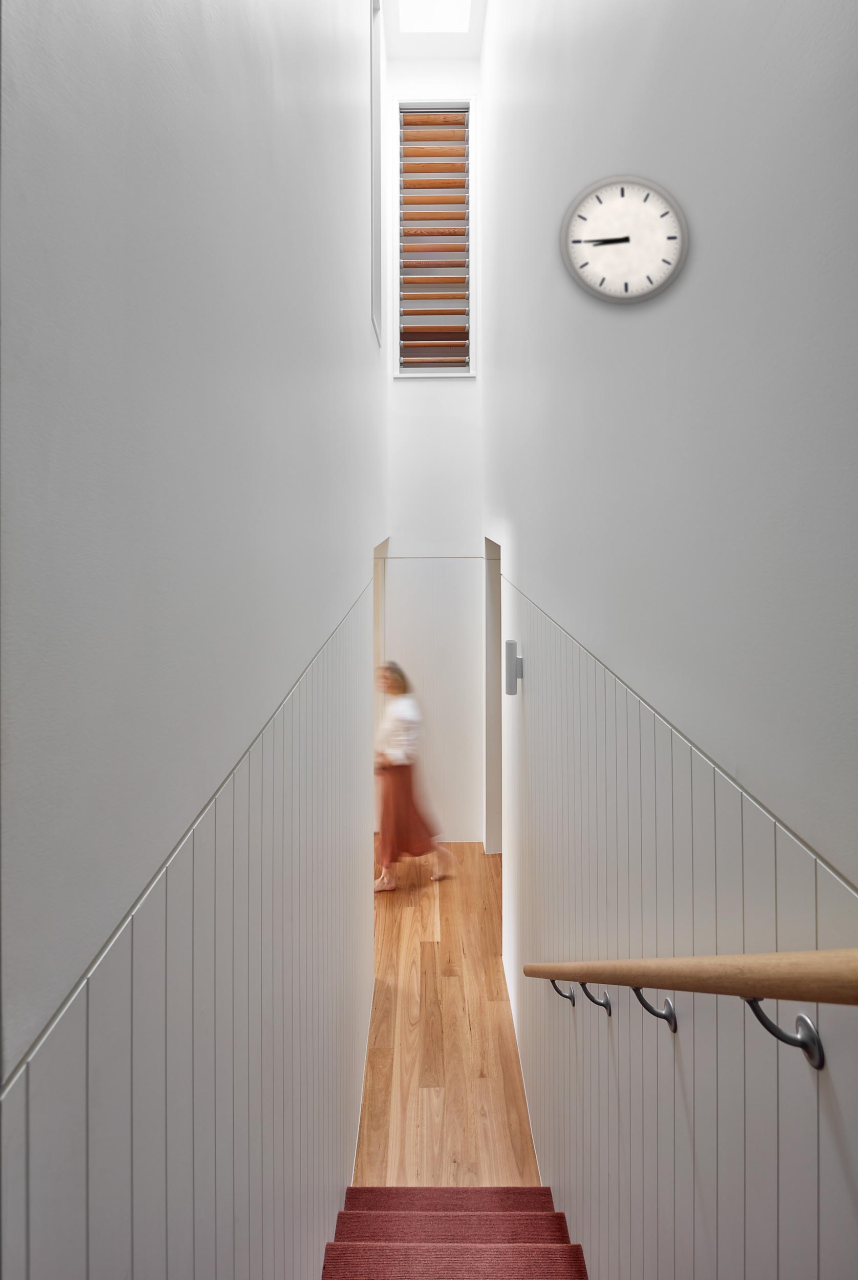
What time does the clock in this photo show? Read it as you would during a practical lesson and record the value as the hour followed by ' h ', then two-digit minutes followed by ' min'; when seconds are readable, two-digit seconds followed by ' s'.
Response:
8 h 45 min
